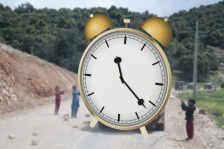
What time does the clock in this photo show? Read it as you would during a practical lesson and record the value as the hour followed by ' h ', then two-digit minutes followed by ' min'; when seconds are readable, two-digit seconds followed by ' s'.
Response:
11 h 22 min
